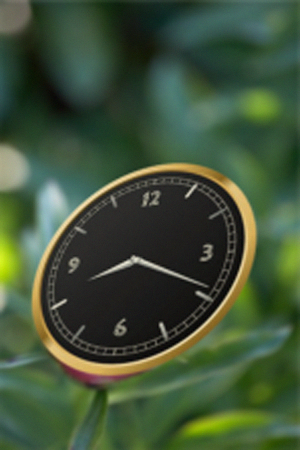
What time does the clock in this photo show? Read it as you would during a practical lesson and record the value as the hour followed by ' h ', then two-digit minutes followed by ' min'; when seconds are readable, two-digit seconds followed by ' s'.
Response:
8 h 19 min
